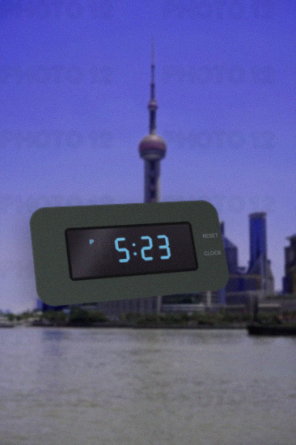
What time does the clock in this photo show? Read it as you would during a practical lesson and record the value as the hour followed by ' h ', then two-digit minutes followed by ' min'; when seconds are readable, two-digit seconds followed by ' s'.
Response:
5 h 23 min
